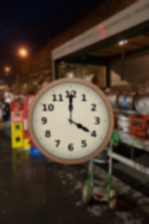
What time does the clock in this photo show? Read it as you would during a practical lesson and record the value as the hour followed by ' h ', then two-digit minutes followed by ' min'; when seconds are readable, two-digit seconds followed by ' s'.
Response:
4 h 00 min
